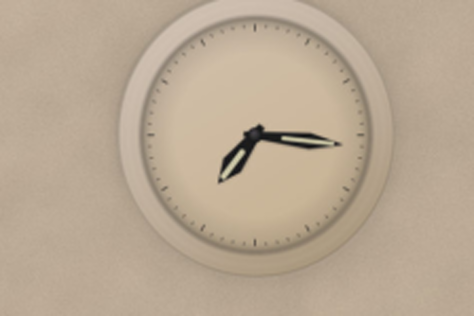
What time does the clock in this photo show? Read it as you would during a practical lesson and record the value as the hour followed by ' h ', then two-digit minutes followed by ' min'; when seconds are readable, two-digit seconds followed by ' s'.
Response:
7 h 16 min
